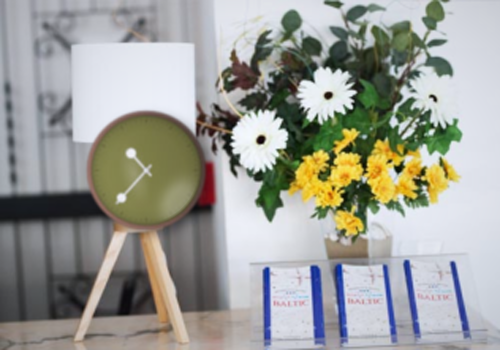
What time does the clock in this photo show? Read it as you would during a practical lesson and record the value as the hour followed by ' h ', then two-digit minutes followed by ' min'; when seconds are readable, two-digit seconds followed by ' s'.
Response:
10 h 37 min
